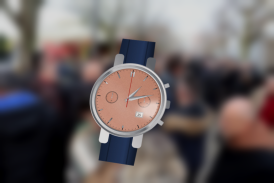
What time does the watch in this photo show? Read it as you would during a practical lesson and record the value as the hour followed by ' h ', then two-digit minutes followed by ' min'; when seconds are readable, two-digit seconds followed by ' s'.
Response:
1 h 12 min
